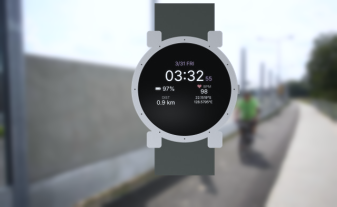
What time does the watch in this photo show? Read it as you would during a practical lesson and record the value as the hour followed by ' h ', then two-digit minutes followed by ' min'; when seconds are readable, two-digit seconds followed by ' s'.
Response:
3 h 32 min
